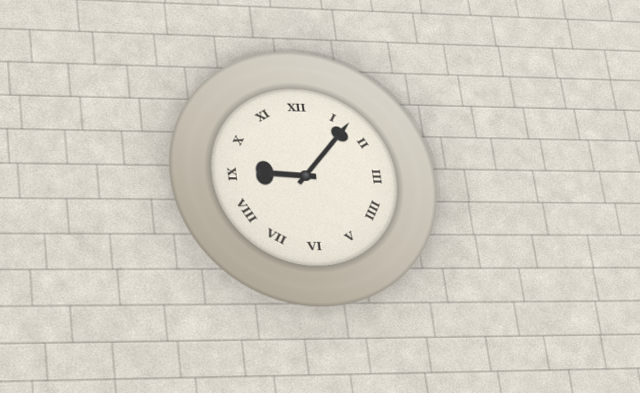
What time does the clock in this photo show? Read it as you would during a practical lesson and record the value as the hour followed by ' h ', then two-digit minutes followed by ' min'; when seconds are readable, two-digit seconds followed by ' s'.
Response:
9 h 07 min
